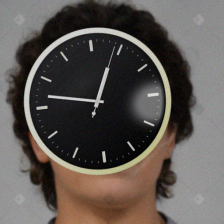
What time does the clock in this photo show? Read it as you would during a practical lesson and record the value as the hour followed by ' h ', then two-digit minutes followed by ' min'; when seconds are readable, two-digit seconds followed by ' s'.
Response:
12 h 47 min 04 s
